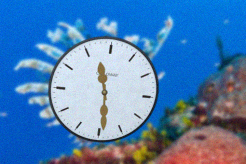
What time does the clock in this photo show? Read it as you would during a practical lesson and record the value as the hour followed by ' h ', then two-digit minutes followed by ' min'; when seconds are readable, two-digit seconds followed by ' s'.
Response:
11 h 29 min
